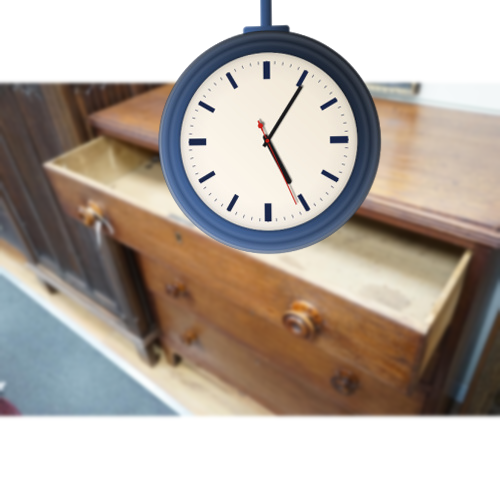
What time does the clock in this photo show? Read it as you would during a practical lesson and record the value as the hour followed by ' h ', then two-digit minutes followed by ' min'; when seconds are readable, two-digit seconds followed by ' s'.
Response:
5 h 05 min 26 s
